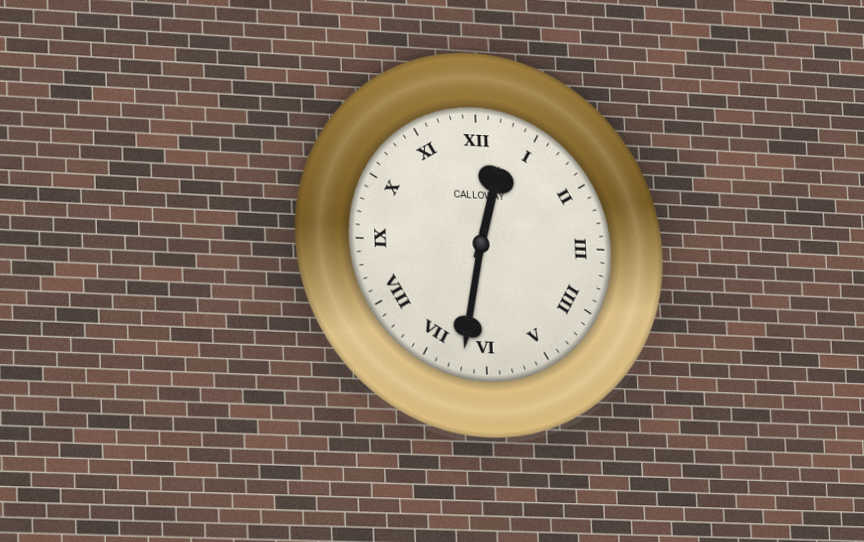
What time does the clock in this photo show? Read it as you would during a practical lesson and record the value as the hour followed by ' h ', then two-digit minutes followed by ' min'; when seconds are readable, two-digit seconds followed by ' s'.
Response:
12 h 32 min
